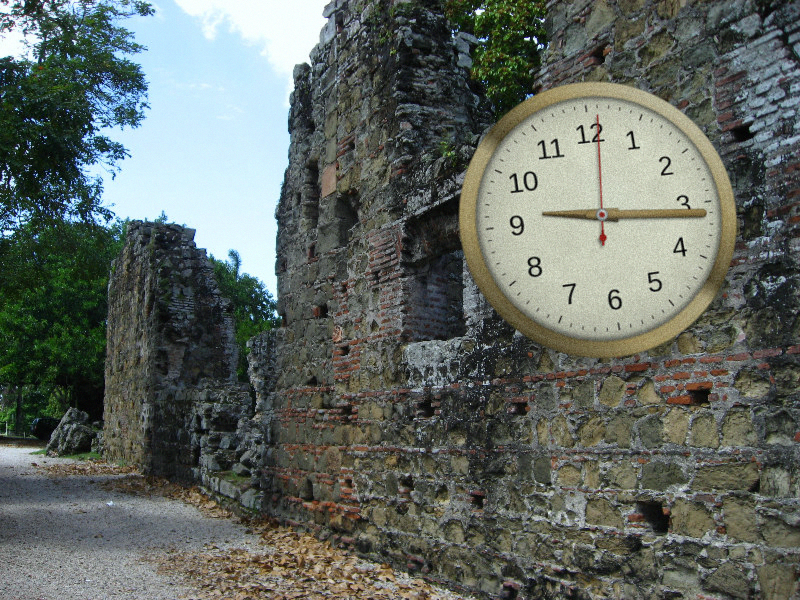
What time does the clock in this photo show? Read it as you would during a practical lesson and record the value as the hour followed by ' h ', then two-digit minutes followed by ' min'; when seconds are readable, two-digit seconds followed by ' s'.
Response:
9 h 16 min 01 s
